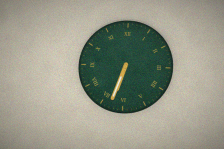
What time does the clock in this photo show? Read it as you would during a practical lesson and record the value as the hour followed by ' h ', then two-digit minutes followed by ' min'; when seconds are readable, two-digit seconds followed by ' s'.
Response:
6 h 33 min
